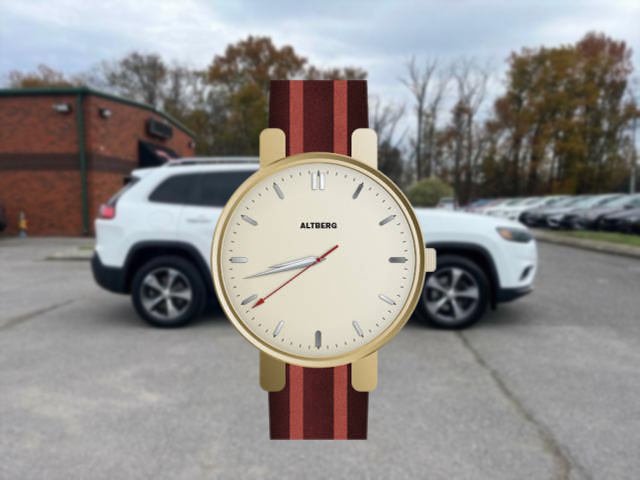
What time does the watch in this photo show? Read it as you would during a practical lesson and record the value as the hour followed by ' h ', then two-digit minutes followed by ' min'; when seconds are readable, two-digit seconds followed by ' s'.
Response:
8 h 42 min 39 s
